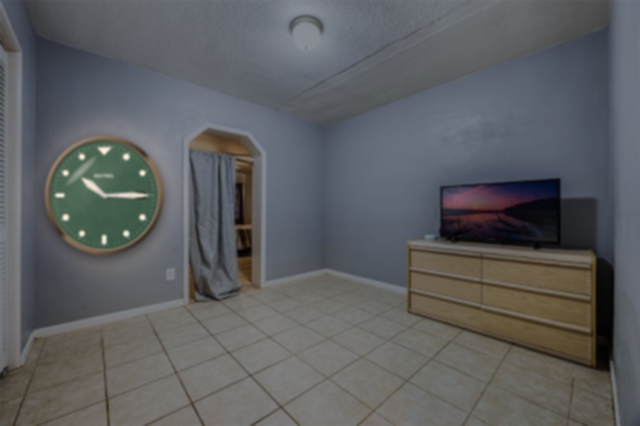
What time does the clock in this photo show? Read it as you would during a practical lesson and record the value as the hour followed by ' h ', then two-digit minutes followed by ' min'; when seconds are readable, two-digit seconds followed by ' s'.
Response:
10 h 15 min
